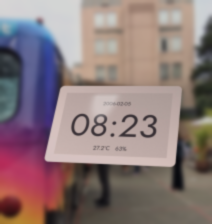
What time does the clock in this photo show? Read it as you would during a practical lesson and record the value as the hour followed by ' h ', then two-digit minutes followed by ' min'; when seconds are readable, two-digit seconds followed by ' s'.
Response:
8 h 23 min
